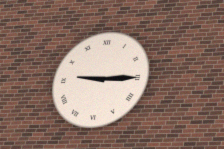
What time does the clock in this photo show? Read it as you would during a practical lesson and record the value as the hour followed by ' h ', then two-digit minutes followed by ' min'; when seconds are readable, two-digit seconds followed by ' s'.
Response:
9 h 15 min
